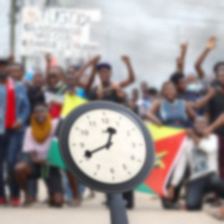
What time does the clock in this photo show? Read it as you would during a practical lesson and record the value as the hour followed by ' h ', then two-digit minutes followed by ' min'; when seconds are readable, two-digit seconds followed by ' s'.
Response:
12 h 41 min
